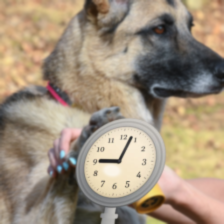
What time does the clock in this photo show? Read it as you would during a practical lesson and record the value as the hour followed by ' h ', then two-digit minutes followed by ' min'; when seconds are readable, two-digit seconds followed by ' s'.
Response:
9 h 03 min
